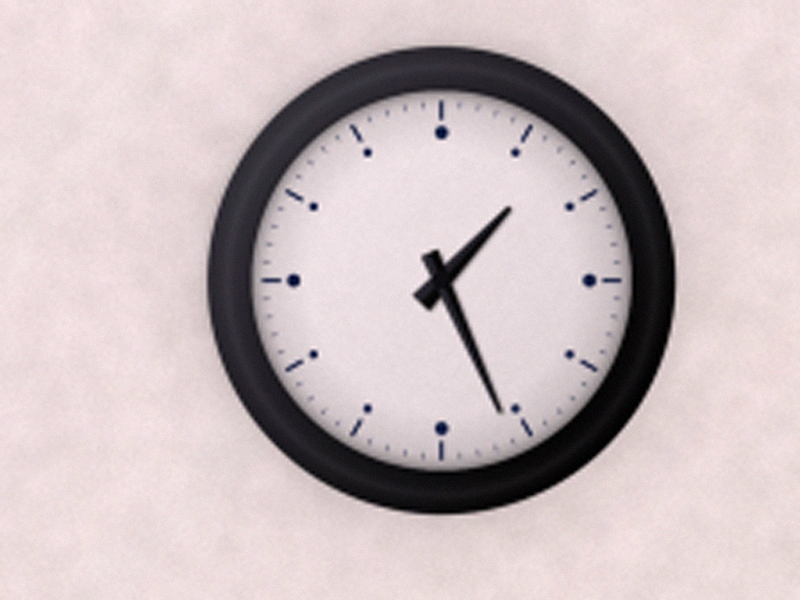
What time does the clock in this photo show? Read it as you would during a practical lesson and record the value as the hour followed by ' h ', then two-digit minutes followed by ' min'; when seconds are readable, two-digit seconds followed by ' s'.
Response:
1 h 26 min
